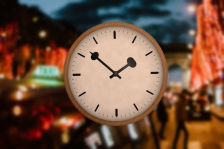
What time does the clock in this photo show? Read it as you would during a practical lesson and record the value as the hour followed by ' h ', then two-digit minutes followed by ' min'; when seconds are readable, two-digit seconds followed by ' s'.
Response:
1 h 52 min
